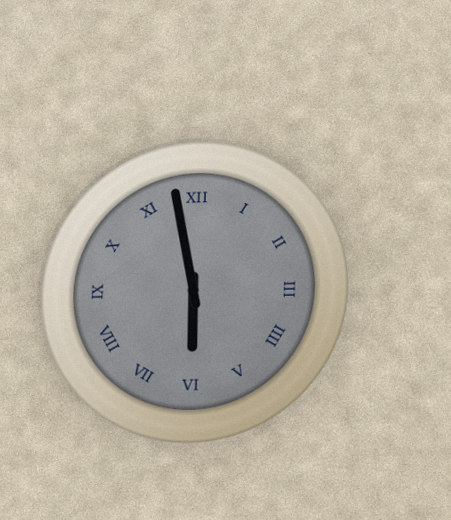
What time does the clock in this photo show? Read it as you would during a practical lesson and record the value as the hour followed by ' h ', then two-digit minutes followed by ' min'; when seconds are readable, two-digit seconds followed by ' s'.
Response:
5 h 58 min
